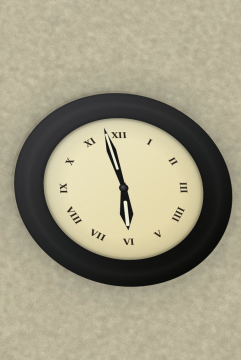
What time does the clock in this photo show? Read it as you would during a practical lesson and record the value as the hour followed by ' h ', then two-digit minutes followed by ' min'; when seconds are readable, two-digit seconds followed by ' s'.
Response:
5 h 58 min
